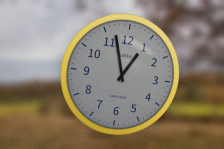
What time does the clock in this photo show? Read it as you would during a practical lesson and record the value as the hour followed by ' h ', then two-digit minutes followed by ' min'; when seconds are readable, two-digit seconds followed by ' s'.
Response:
12 h 57 min
